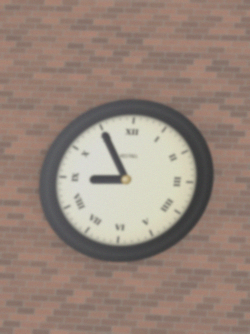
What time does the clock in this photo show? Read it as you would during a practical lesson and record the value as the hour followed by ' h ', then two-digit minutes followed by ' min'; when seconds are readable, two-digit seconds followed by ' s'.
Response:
8 h 55 min
